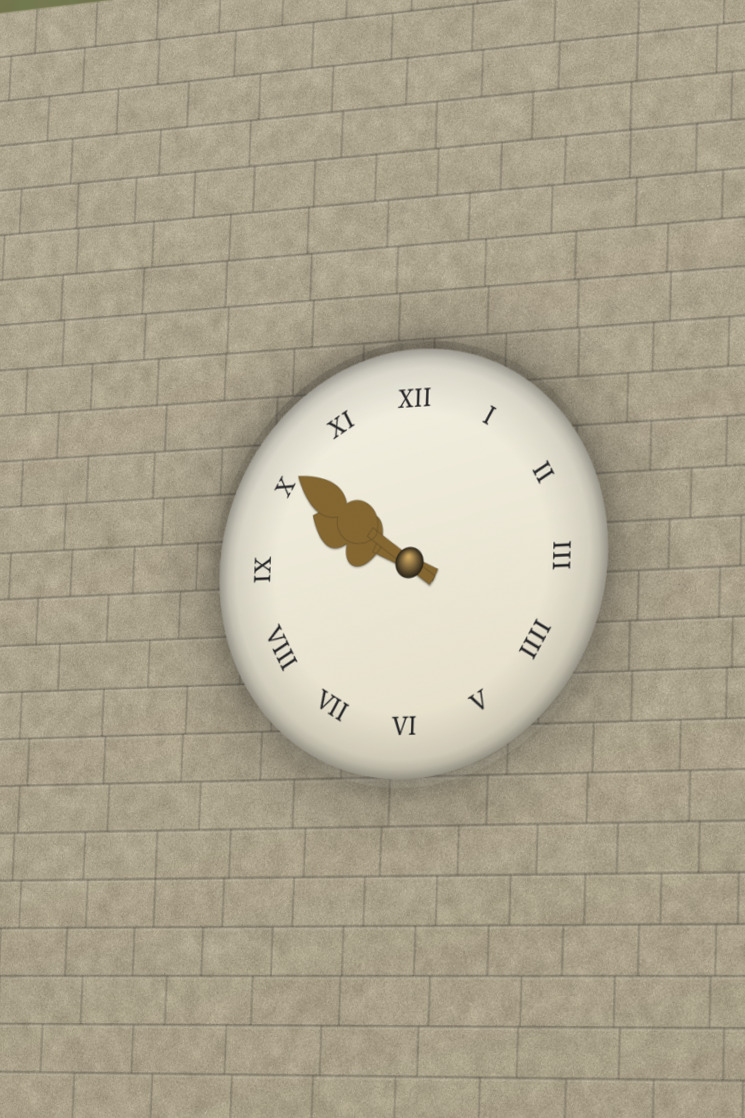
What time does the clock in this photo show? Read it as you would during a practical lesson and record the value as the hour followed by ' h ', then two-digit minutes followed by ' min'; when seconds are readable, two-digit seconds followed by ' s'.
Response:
9 h 51 min
